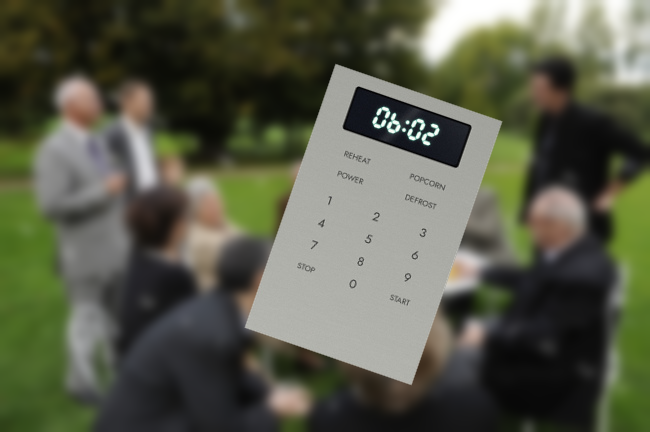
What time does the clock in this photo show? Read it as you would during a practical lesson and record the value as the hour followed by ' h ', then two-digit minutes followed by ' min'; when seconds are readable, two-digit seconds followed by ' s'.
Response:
6 h 02 min
